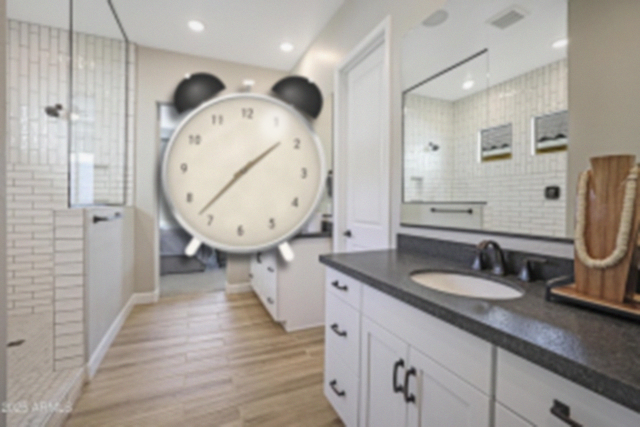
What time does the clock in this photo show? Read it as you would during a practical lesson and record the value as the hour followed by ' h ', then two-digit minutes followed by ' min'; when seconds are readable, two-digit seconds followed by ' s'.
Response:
1 h 37 min
